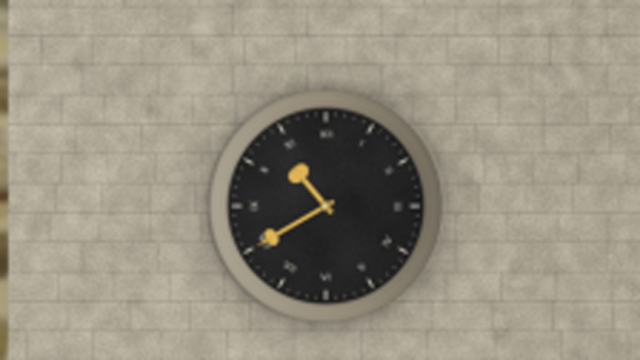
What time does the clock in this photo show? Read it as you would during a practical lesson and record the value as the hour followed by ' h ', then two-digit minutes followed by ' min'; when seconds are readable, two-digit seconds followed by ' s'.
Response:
10 h 40 min
